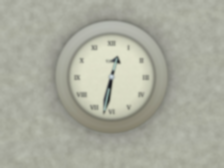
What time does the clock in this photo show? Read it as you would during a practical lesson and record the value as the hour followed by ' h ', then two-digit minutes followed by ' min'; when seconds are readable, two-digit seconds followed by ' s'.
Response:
12 h 32 min
